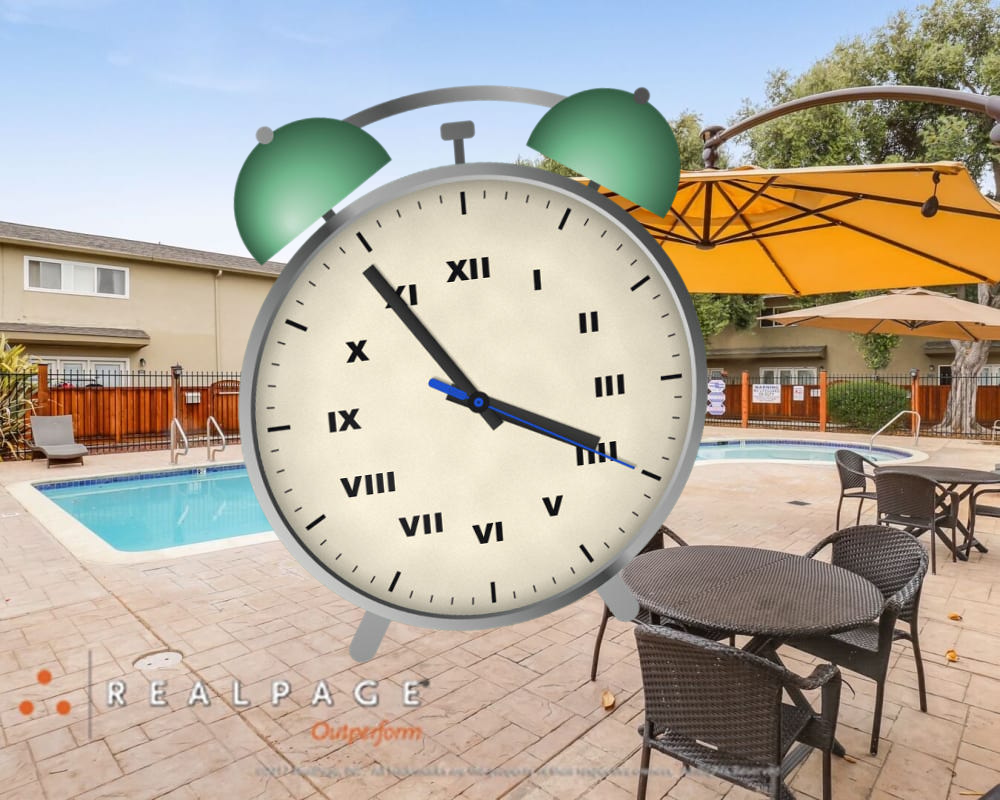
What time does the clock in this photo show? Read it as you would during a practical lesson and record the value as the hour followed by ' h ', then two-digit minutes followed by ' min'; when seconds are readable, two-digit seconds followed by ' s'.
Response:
3 h 54 min 20 s
